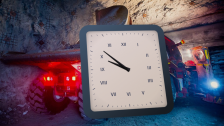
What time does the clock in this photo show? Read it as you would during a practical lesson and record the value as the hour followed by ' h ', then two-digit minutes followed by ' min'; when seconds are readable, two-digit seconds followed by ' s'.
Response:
9 h 52 min
